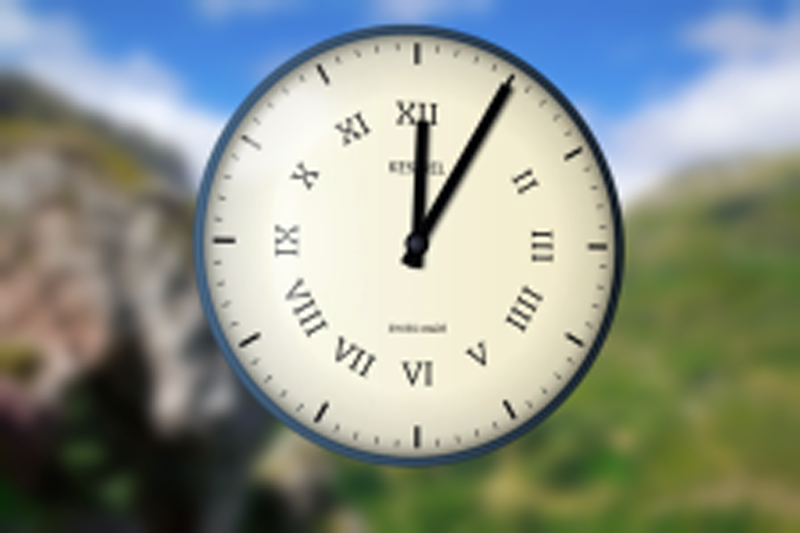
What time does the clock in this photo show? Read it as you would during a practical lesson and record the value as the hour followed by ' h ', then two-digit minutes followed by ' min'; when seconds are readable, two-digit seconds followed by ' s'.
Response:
12 h 05 min
